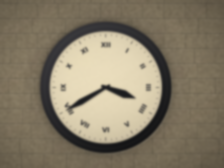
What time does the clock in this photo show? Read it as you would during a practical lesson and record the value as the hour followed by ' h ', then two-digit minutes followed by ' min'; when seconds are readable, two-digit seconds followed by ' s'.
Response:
3 h 40 min
